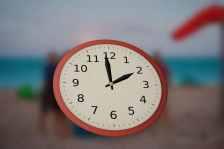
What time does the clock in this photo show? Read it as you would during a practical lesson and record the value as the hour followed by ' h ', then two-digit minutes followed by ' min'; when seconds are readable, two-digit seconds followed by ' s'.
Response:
1 h 59 min
